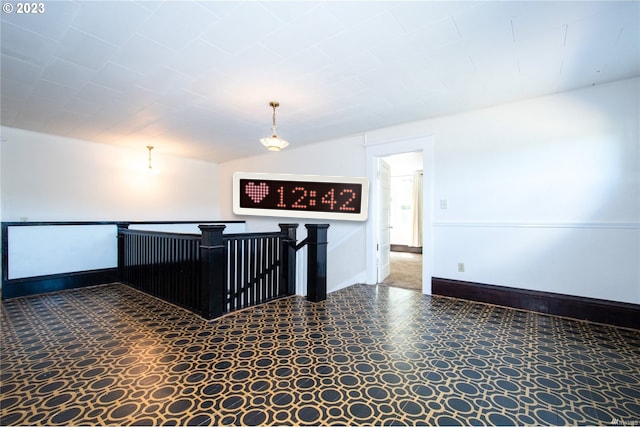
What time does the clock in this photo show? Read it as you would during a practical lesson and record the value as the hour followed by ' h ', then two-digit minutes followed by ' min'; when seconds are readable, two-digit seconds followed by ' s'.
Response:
12 h 42 min
